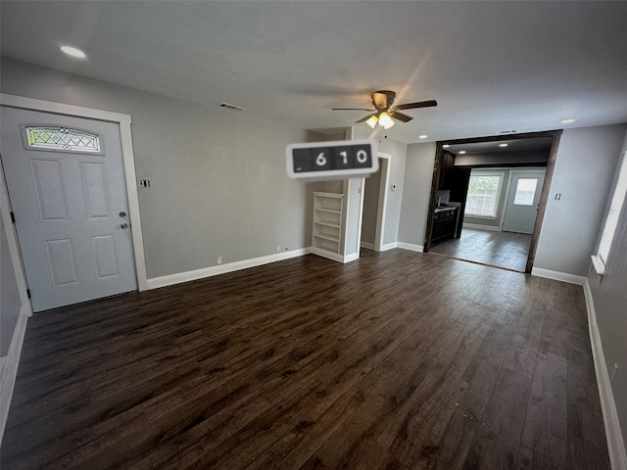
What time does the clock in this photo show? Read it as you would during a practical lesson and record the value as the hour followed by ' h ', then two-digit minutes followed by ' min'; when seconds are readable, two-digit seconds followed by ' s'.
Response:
6 h 10 min
